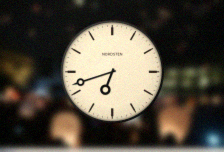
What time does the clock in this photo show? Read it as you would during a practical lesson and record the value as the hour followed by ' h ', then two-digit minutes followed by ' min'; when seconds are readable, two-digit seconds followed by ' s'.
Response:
6 h 42 min
